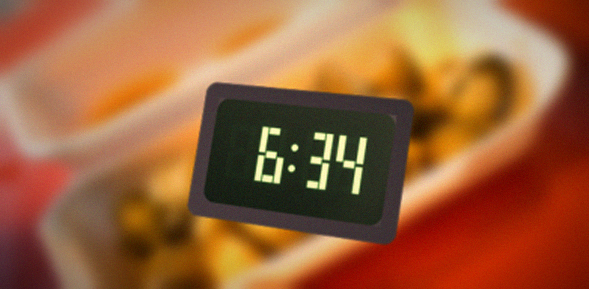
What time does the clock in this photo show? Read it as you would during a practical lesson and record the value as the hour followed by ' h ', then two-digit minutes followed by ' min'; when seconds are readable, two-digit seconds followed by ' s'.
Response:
6 h 34 min
